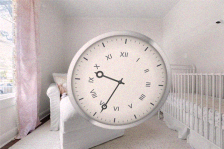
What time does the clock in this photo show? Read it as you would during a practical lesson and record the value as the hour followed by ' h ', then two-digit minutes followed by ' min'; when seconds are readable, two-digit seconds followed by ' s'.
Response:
9 h 34 min
